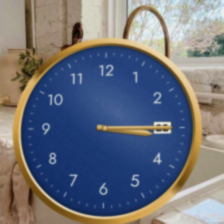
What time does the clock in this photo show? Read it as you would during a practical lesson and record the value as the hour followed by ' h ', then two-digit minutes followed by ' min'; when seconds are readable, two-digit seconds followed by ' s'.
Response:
3 h 15 min
